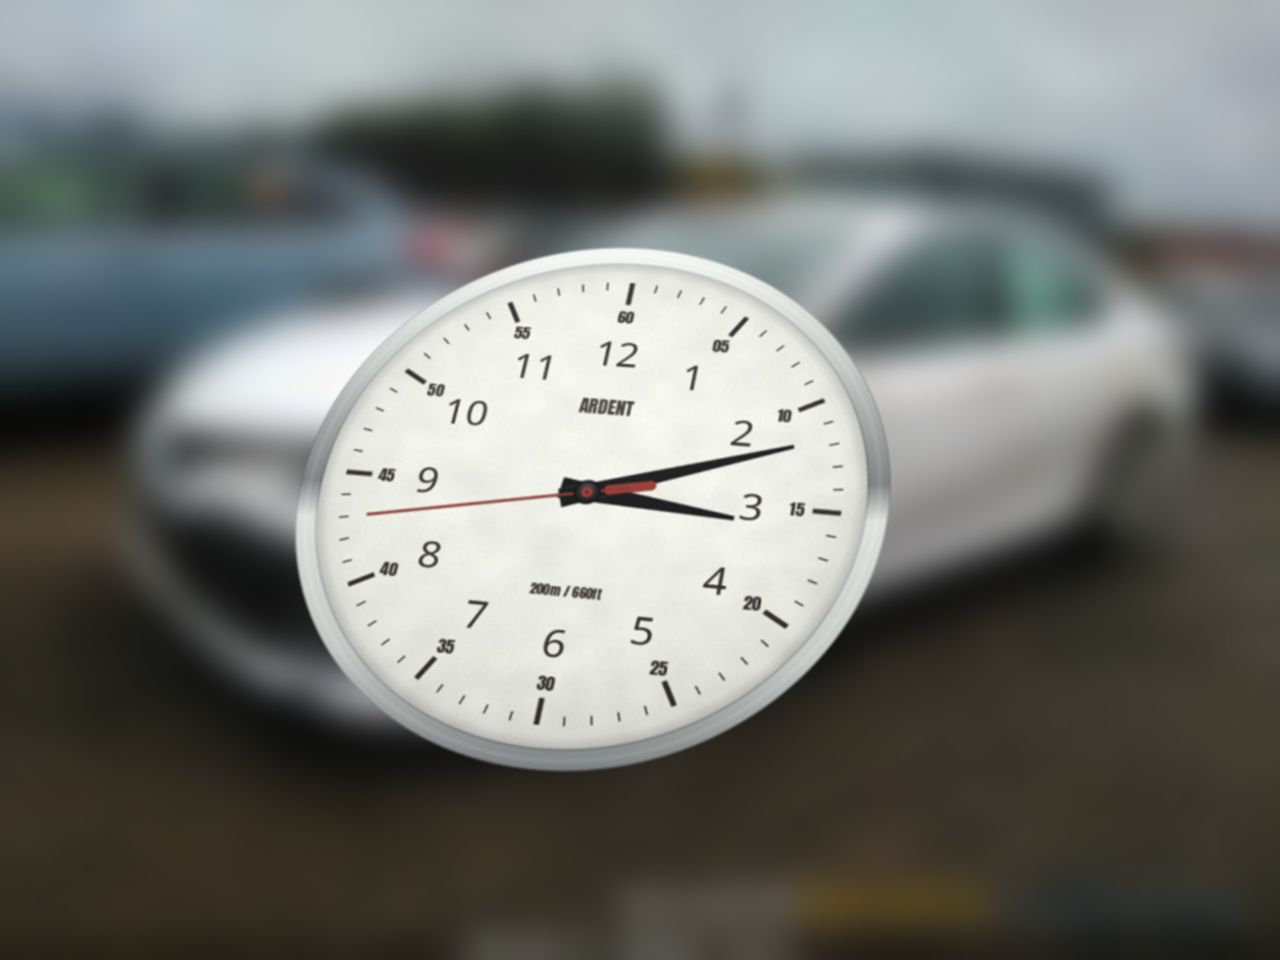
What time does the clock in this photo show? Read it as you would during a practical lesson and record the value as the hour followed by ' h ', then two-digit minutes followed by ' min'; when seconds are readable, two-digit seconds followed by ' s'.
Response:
3 h 11 min 43 s
